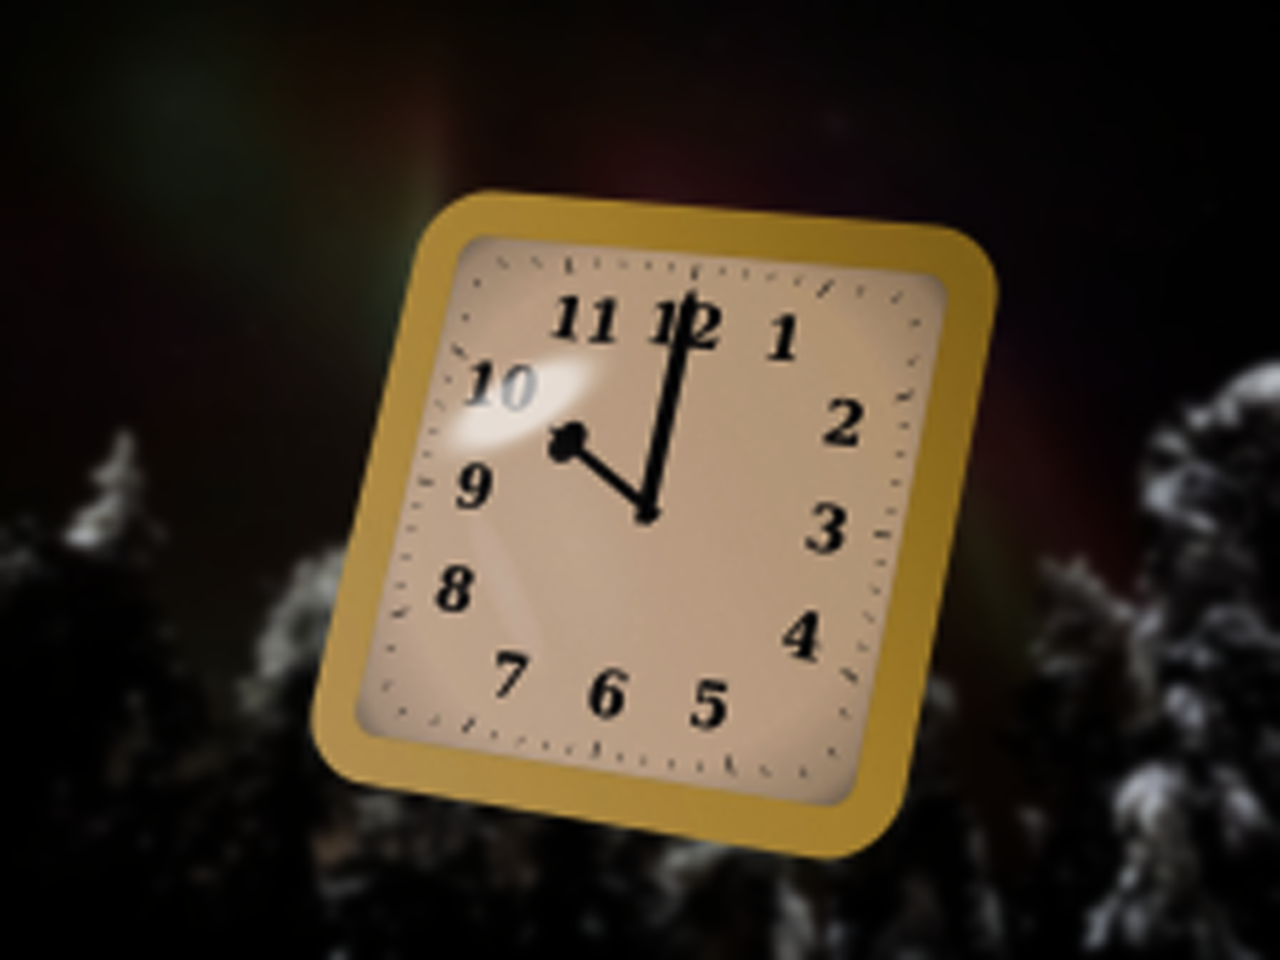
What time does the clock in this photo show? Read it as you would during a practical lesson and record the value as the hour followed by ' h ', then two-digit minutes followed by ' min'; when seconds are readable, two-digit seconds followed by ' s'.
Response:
10 h 00 min
